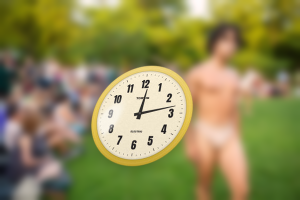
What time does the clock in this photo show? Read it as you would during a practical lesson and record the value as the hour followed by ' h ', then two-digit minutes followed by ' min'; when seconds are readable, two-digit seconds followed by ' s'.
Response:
12 h 13 min
